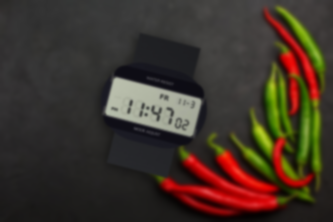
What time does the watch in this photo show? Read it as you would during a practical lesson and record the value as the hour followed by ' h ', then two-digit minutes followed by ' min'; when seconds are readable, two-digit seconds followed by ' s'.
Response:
11 h 47 min
